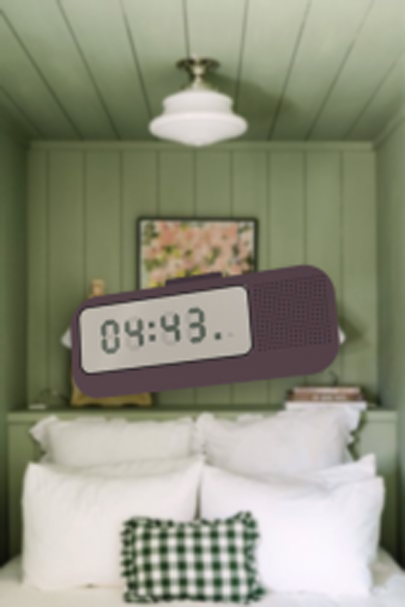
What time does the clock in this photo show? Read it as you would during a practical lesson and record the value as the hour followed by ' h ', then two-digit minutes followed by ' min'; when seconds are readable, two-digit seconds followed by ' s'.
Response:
4 h 43 min
